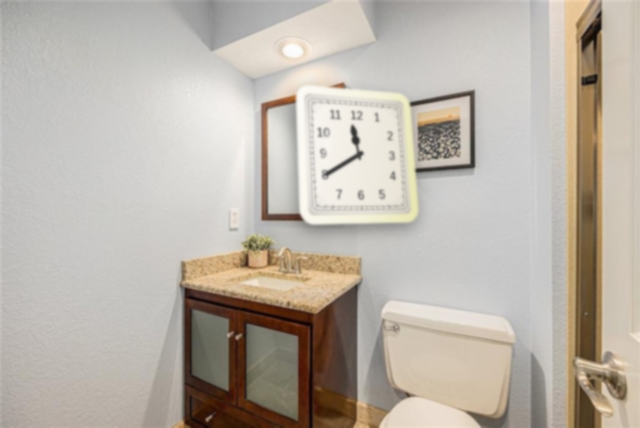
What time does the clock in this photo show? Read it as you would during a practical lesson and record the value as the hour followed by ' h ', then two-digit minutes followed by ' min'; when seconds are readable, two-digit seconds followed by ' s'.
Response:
11 h 40 min
